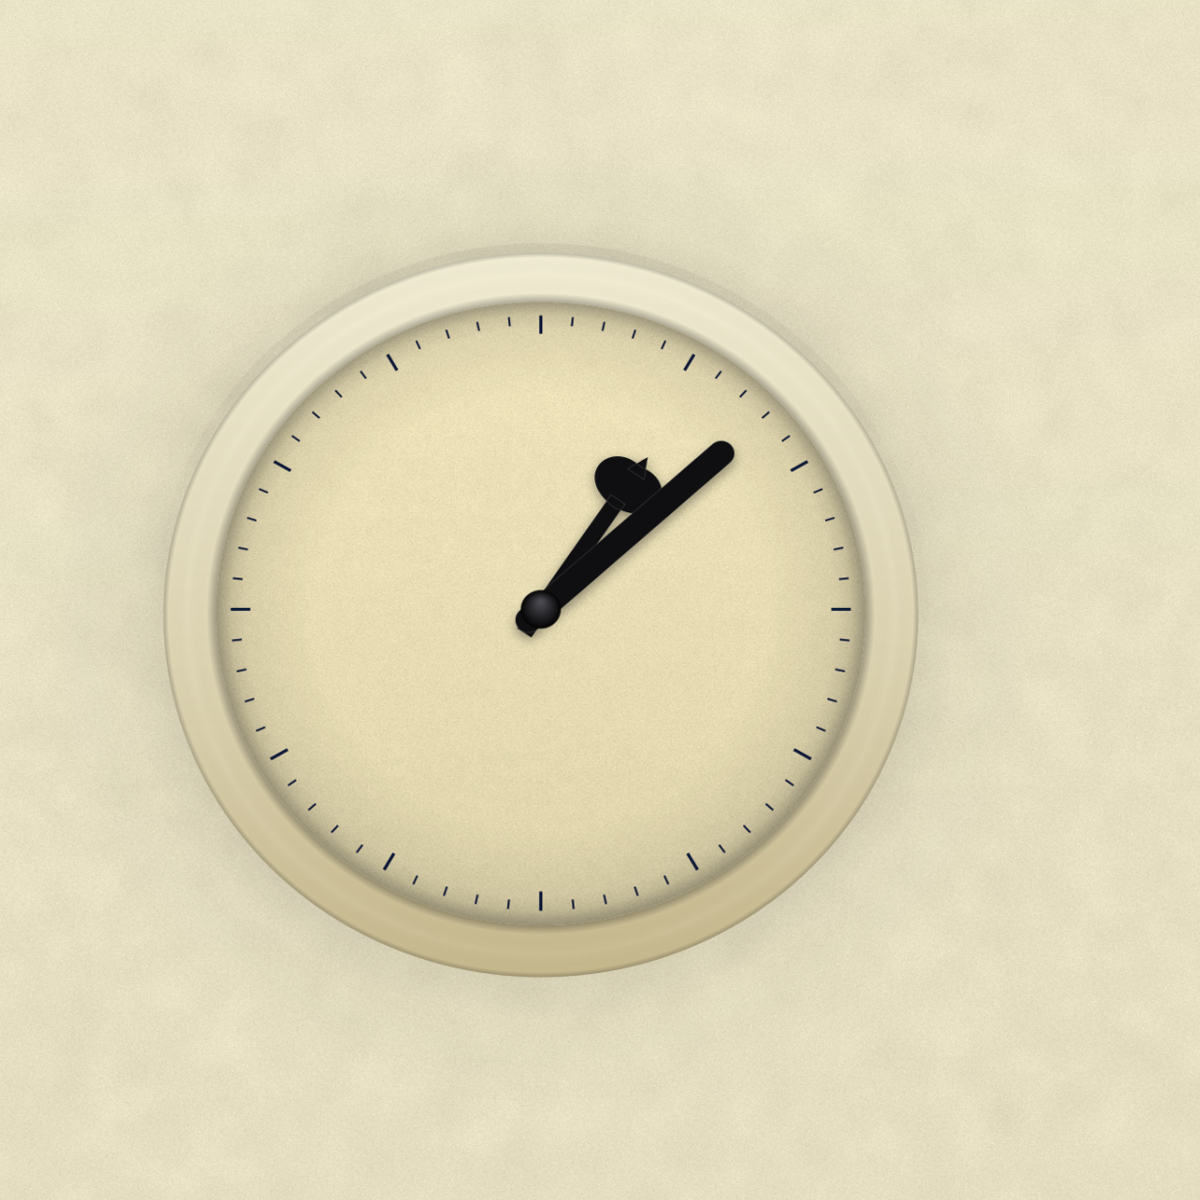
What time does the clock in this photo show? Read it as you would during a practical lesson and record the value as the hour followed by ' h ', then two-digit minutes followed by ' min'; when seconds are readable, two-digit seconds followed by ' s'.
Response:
1 h 08 min
